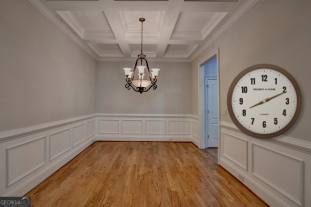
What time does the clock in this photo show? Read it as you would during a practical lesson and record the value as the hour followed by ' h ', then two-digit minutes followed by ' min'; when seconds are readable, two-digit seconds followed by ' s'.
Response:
8 h 11 min
